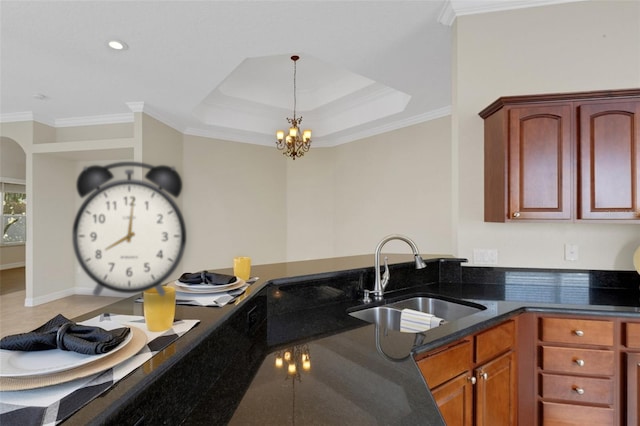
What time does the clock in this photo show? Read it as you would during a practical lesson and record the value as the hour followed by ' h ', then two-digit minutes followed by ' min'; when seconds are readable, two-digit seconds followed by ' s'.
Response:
8 h 01 min
